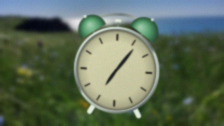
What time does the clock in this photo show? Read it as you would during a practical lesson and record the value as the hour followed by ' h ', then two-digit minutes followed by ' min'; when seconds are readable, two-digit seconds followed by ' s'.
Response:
7 h 06 min
